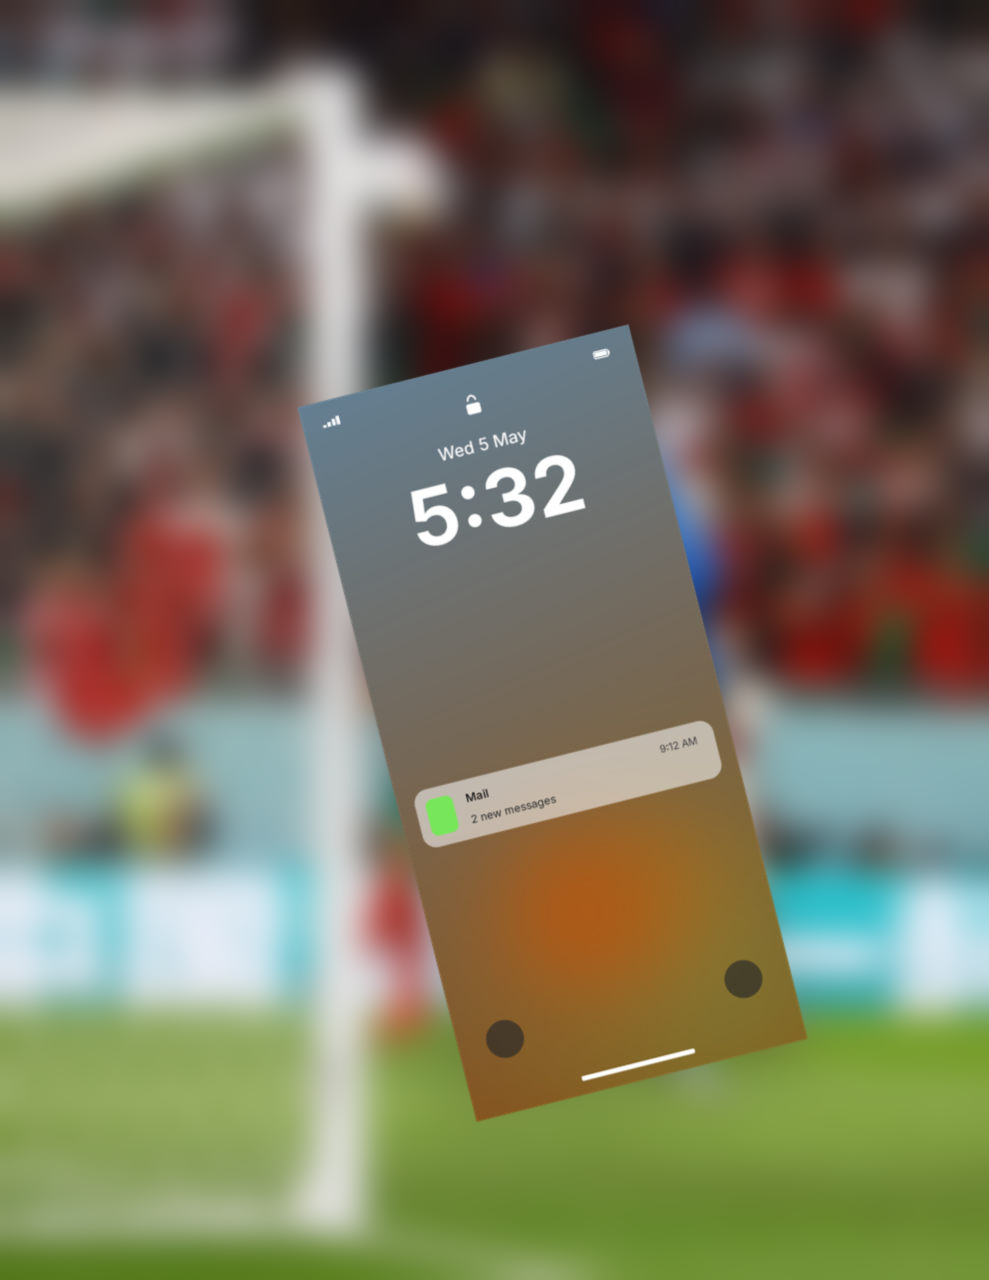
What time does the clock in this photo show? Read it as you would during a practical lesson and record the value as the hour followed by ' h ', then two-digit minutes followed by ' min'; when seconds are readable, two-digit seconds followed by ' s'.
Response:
5 h 32 min
